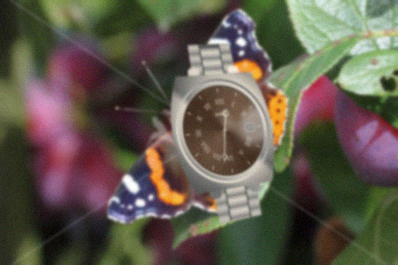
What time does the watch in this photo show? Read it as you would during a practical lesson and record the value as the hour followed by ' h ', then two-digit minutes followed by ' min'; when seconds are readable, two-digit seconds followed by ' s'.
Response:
12 h 32 min
